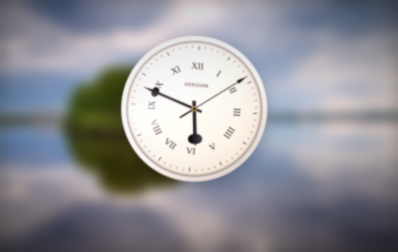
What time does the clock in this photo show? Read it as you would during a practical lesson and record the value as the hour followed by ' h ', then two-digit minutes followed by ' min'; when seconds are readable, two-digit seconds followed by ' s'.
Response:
5 h 48 min 09 s
